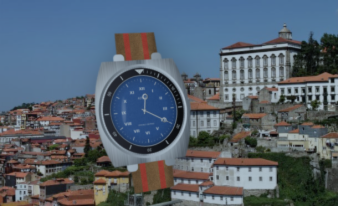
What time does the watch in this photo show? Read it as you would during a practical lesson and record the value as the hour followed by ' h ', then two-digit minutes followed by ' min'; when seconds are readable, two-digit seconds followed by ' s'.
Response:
12 h 20 min
